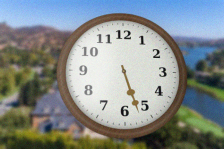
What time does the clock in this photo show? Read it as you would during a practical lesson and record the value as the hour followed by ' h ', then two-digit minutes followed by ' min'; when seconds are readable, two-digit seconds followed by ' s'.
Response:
5 h 27 min
